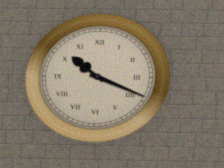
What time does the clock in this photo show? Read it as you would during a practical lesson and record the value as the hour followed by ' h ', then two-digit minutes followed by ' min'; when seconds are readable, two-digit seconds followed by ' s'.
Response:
10 h 19 min
